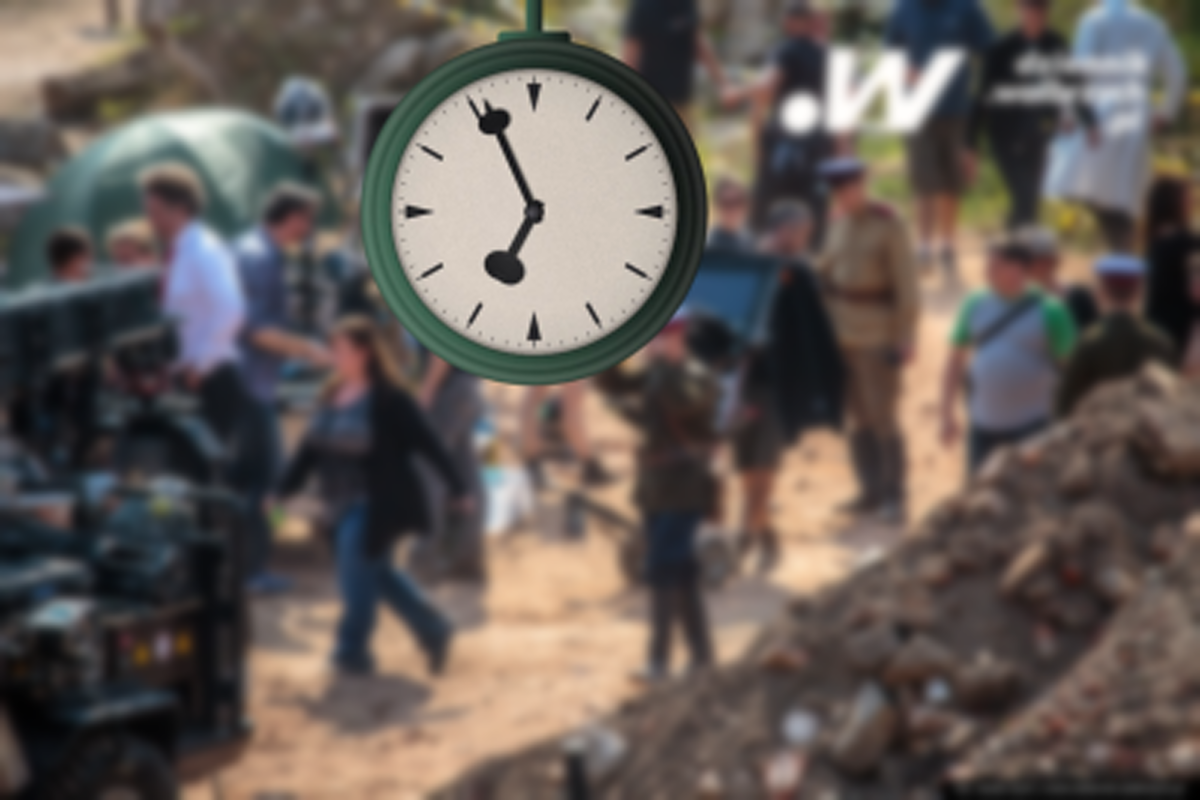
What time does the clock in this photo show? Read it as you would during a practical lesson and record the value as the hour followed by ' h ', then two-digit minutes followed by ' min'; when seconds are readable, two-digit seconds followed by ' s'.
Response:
6 h 56 min
